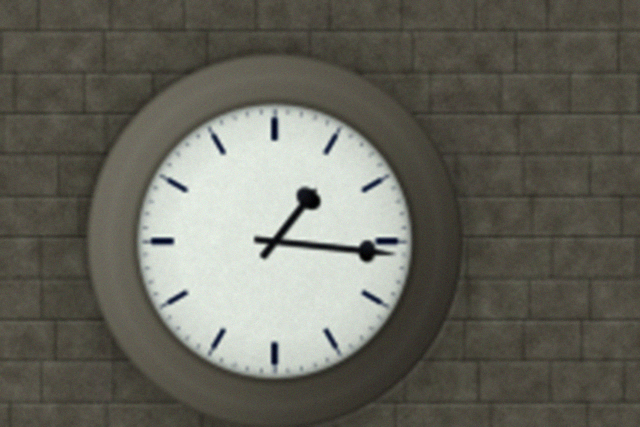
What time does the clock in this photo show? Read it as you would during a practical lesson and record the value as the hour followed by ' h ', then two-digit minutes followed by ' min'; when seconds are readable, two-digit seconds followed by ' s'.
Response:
1 h 16 min
